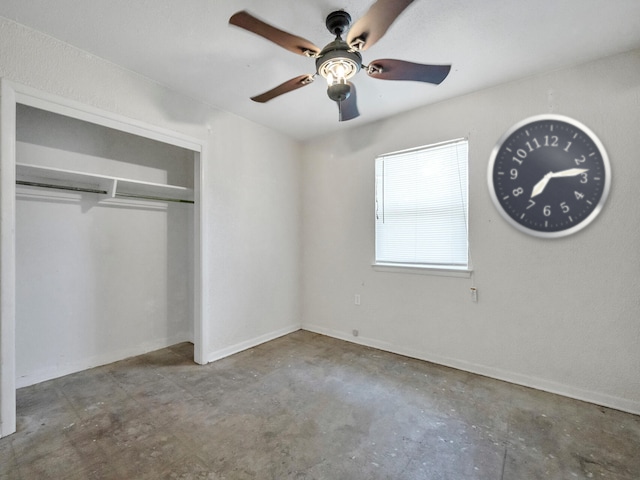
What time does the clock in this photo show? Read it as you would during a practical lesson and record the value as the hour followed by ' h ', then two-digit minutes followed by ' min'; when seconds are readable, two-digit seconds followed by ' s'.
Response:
7 h 13 min
